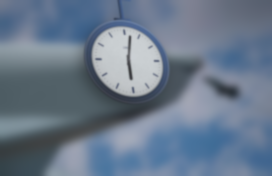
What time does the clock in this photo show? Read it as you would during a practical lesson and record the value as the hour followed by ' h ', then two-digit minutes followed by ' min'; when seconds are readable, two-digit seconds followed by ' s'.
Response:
6 h 02 min
